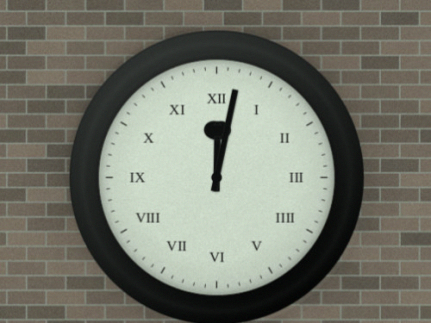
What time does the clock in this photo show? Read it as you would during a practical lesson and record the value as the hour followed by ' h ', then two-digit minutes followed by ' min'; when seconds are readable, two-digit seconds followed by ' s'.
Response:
12 h 02 min
